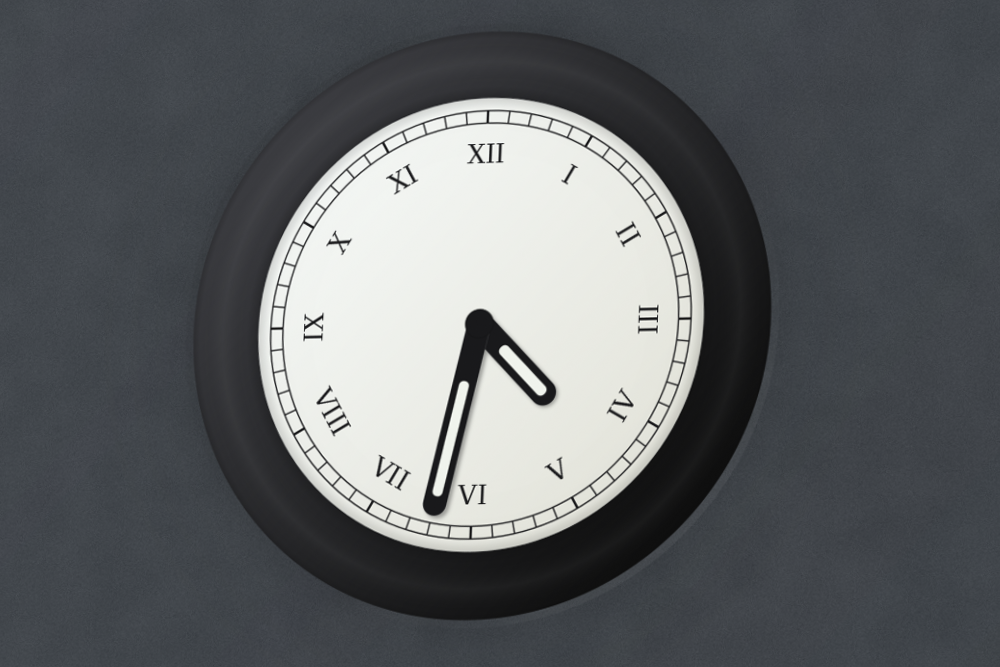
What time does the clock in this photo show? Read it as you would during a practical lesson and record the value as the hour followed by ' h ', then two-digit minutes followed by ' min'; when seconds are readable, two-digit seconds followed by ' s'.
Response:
4 h 32 min
